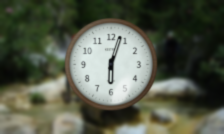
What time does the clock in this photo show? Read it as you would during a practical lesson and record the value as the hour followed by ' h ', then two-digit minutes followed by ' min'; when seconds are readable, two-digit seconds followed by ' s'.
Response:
6 h 03 min
